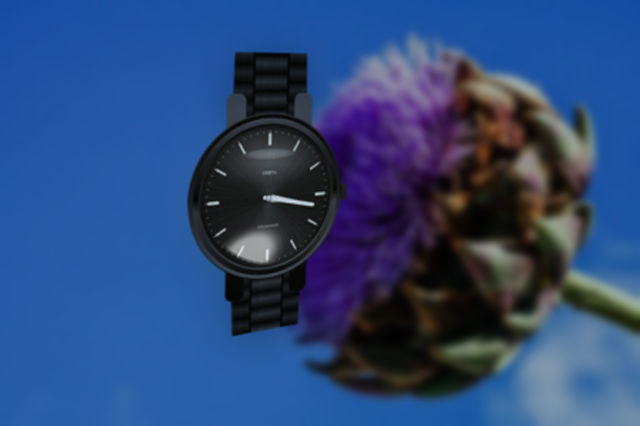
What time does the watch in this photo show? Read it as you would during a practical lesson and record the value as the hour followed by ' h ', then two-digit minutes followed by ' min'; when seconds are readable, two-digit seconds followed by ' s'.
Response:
3 h 17 min
